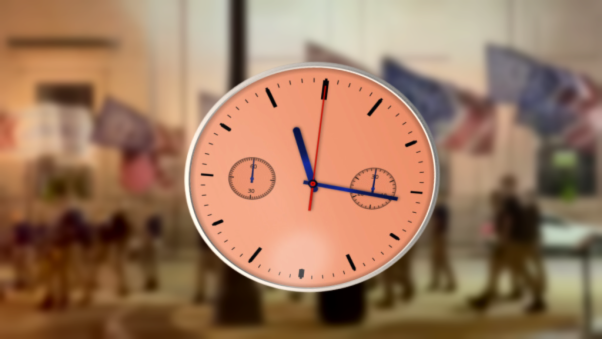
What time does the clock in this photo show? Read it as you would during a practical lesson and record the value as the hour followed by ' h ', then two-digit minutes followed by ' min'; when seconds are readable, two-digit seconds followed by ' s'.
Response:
11 h 16 min
